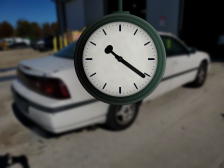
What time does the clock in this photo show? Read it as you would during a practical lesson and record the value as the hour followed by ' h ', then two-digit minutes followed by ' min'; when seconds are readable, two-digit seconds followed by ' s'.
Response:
10 h 21 min
